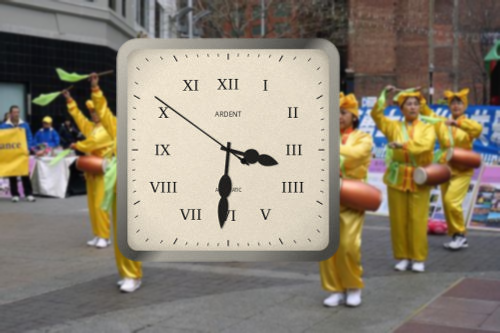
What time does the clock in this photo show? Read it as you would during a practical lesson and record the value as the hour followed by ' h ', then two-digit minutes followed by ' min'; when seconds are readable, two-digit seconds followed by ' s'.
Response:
3 h 30 min 51 s
